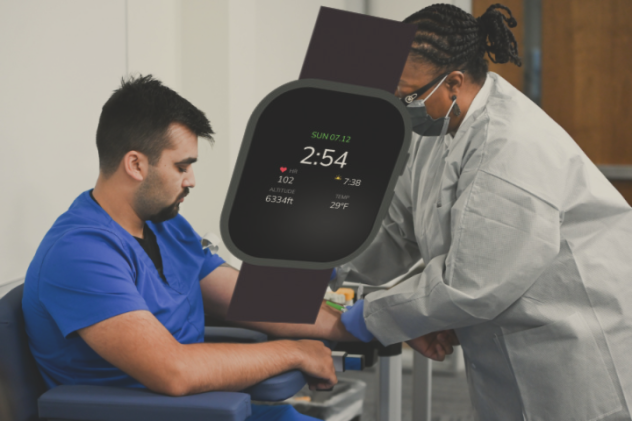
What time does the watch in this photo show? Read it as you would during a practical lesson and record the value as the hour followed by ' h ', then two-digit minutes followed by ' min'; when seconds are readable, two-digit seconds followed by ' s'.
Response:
2 h 54 min
